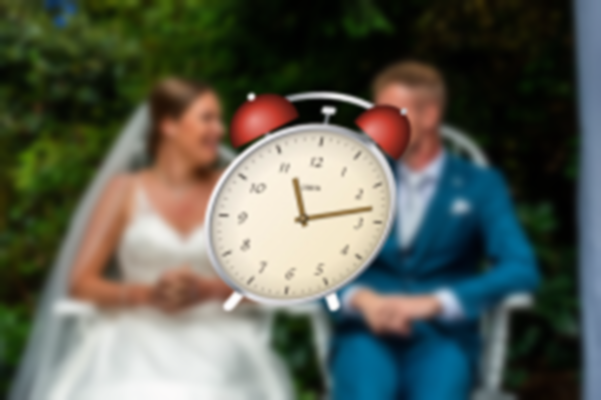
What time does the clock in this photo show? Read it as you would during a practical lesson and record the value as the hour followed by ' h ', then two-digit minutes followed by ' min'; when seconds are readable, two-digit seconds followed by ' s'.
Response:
11 h 13 min
